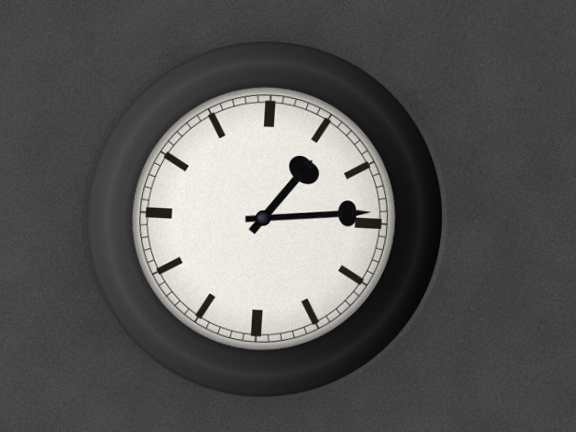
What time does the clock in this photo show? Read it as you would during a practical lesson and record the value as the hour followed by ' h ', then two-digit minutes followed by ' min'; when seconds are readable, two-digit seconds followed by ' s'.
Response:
1 h 14 min
